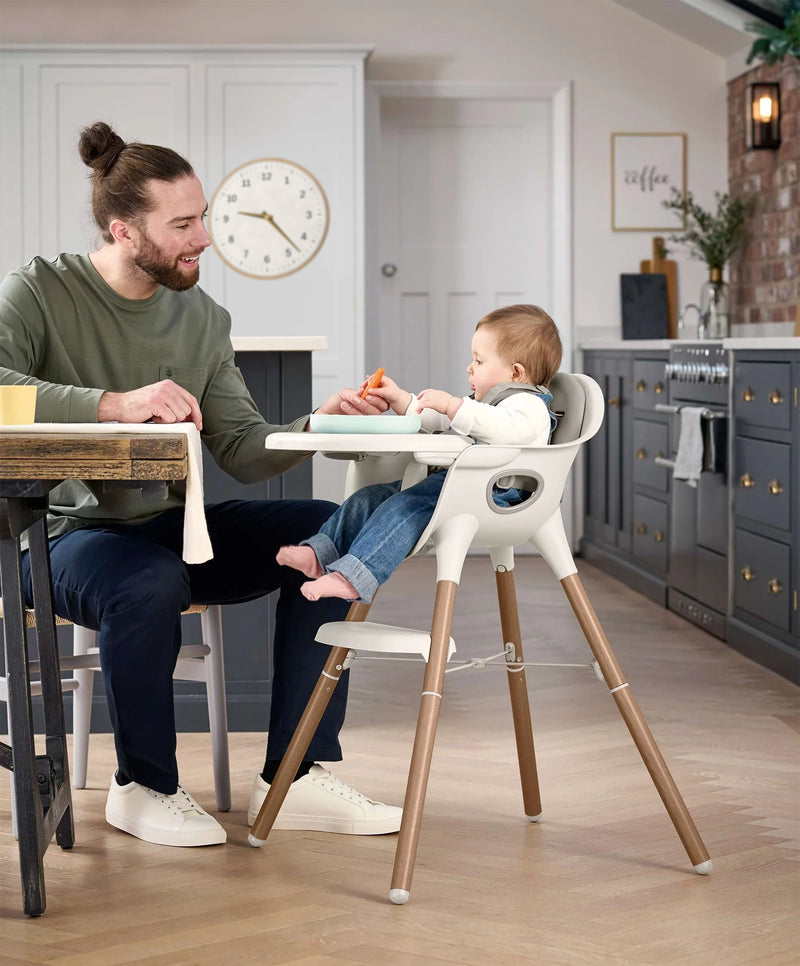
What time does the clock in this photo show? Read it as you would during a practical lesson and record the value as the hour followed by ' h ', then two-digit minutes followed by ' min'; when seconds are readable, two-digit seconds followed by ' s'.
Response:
9 h 23 min
